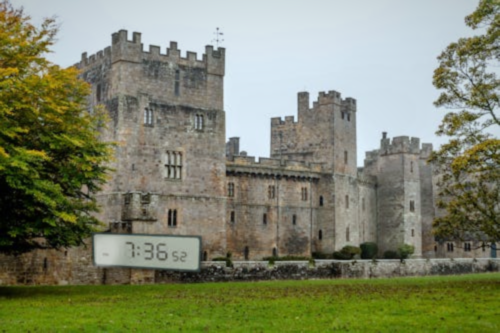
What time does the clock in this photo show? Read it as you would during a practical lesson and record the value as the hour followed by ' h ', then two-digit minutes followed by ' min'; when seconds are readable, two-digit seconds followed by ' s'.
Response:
7 h 36 min
